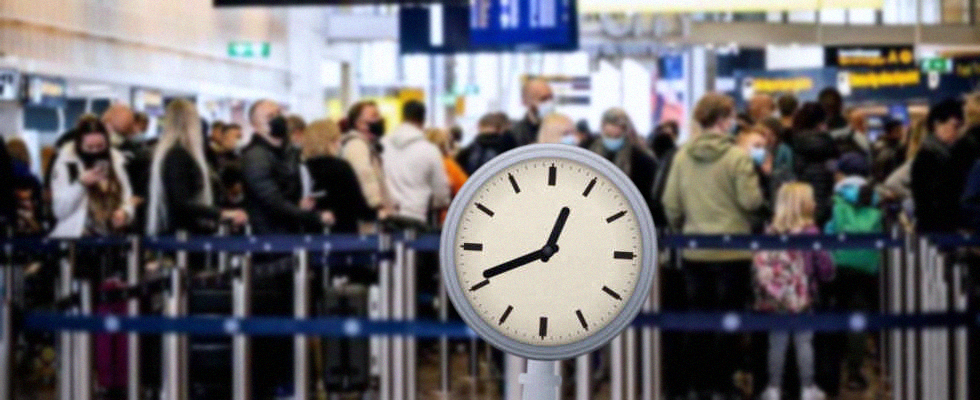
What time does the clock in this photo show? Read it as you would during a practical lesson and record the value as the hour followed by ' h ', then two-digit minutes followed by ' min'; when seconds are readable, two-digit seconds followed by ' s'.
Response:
12 h 41 min
